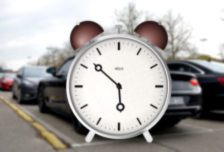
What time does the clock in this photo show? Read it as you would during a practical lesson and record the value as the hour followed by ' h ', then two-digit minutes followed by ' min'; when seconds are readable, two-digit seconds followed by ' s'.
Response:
5 h 52 min
